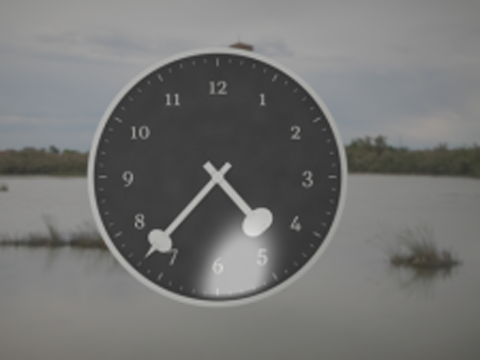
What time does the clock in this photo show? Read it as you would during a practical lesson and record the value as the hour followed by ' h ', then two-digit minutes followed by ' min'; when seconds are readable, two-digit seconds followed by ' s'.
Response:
4 h 37 min
